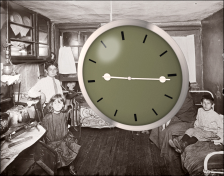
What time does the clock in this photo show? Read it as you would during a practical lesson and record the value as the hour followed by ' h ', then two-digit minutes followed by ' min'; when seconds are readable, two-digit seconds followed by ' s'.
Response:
9 h 16 min
